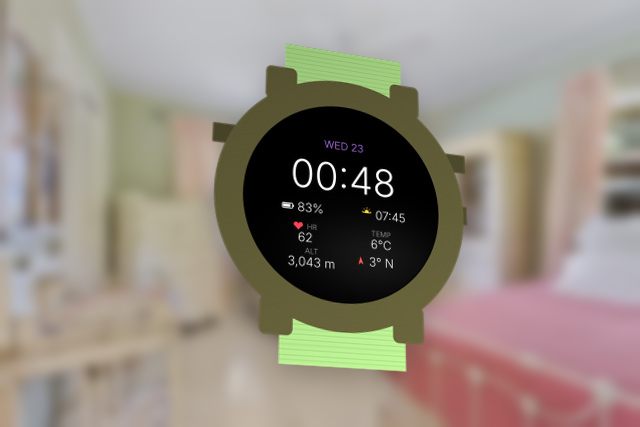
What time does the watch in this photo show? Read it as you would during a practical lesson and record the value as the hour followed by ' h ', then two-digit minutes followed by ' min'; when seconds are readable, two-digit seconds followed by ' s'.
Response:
0 h 48 min
